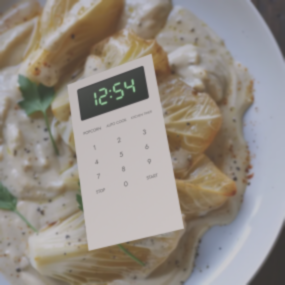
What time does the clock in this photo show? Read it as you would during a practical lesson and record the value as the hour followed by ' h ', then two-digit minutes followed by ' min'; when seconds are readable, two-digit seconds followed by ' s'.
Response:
12 h 54 min
